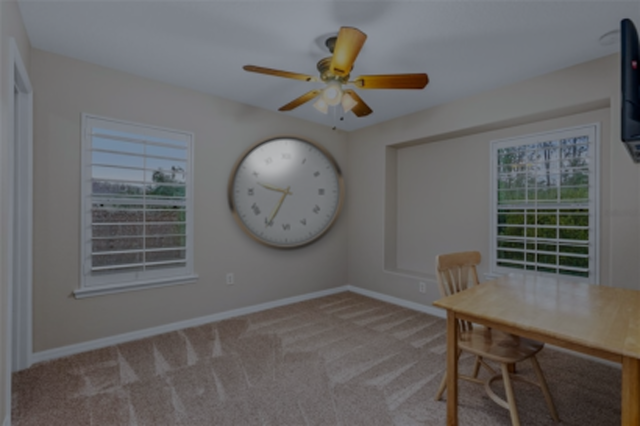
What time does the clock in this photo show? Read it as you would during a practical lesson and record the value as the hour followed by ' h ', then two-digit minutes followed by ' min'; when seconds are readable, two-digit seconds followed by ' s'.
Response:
9 h 35 min
